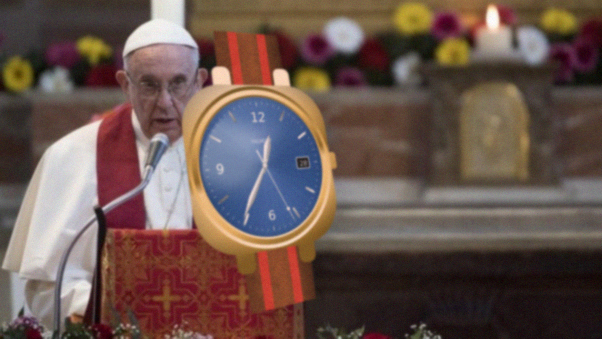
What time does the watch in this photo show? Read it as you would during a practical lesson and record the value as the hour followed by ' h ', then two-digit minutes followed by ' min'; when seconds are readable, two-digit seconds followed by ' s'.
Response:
12 h 35 min 26 s
